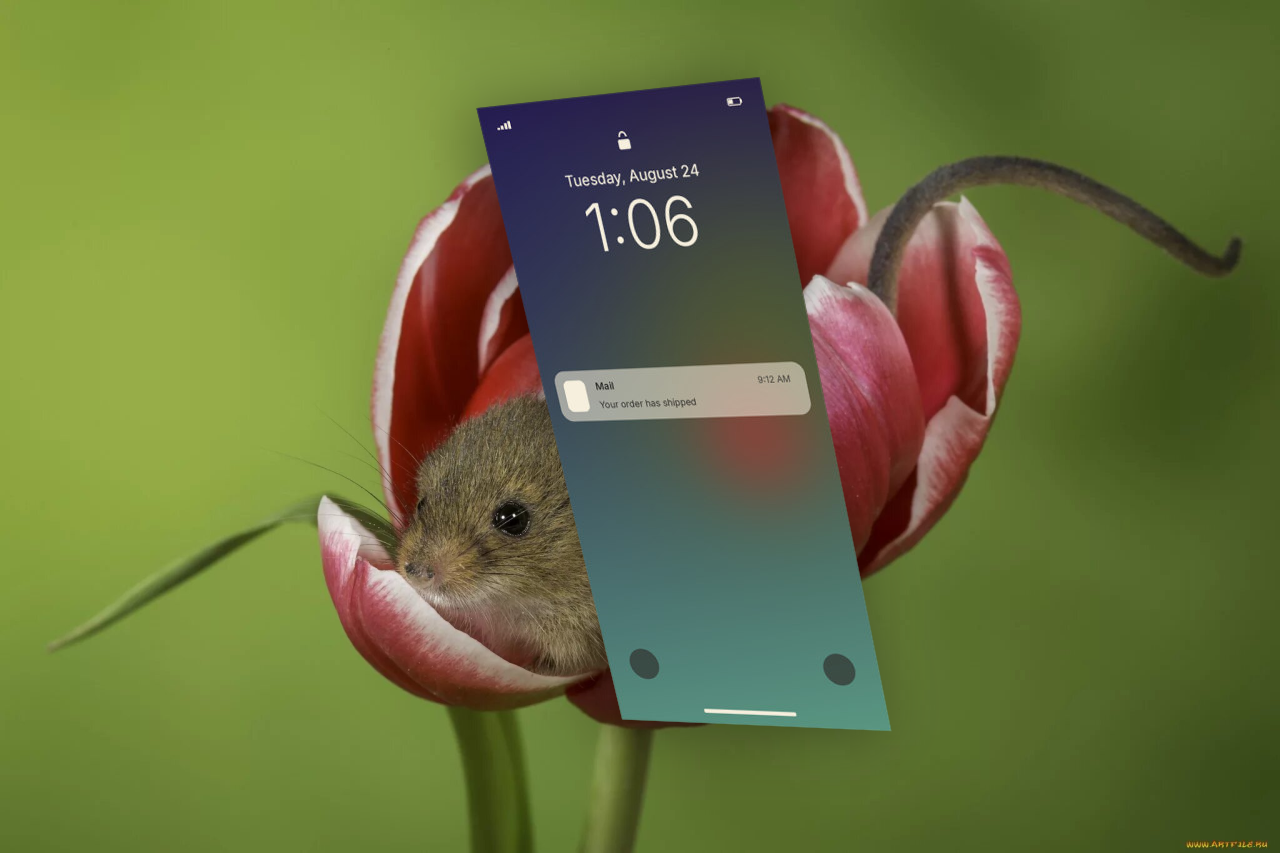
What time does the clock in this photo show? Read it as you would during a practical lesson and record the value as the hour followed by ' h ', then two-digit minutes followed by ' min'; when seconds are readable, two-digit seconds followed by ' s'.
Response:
1 h 06 min
